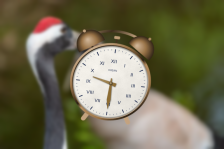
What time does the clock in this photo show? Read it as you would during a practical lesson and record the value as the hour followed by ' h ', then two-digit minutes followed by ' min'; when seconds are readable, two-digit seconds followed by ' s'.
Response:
9 h 30 min
